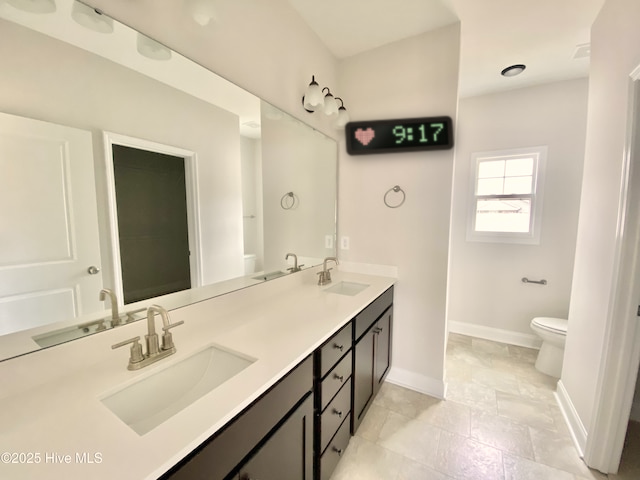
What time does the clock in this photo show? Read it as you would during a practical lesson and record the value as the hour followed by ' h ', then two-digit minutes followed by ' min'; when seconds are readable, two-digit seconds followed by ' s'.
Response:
9 h 17 min
